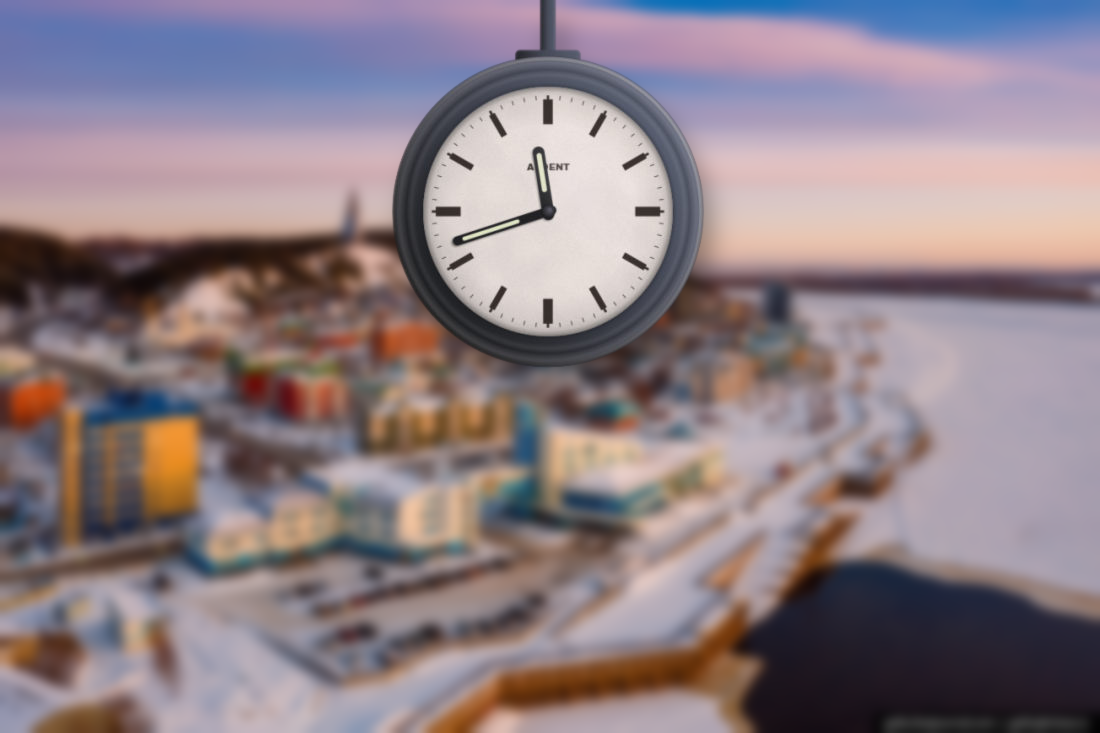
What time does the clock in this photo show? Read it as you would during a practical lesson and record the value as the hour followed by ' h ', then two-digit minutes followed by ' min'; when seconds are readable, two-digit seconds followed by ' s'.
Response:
11 h 42 min
